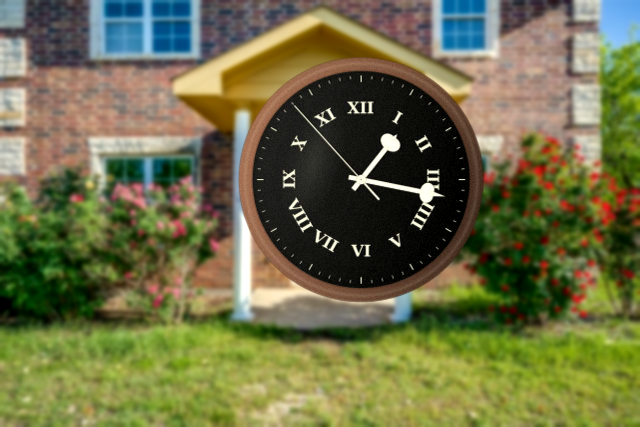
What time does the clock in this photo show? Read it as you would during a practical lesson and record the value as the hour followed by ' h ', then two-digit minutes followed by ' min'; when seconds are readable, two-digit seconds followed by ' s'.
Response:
1 h 16 min 53 s
